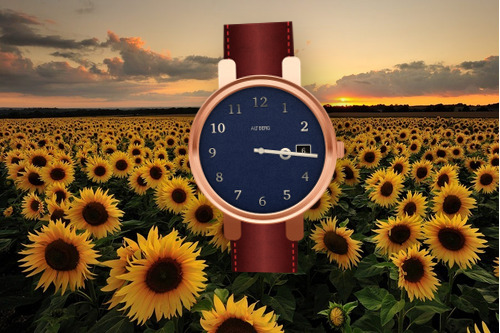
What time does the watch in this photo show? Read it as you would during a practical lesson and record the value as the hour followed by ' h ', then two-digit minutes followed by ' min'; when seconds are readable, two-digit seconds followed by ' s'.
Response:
3 h 16 min
